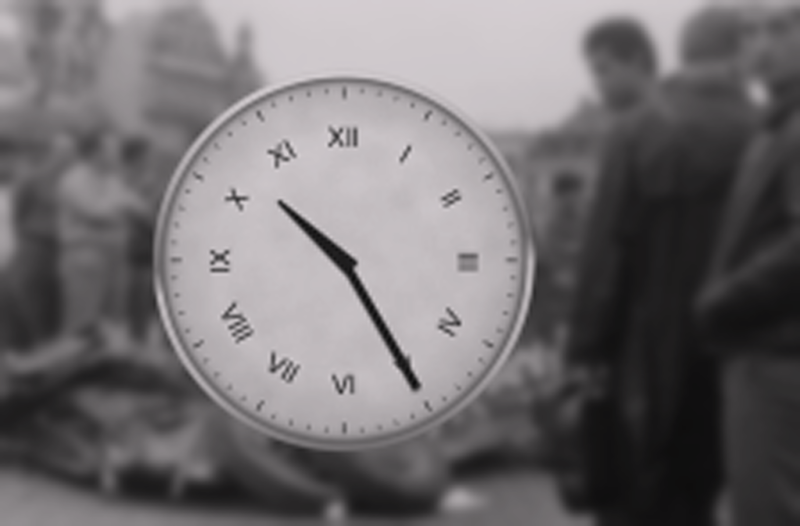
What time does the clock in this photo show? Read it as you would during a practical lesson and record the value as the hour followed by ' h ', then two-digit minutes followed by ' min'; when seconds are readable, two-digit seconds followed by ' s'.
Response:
10 h 25 min
